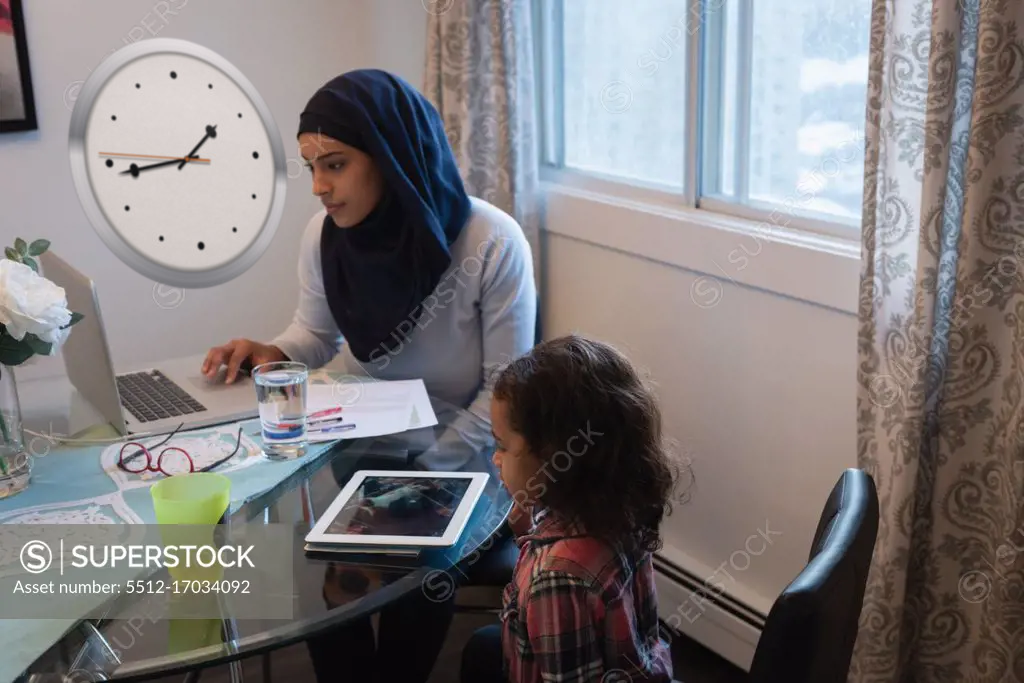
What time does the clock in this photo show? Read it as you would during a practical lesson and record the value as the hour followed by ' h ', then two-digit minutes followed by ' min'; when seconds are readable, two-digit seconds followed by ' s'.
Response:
1 h 43 min 46 s
